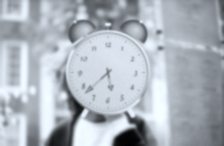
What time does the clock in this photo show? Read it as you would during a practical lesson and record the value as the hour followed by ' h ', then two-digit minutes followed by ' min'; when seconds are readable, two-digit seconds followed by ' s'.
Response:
5 h 38 min
